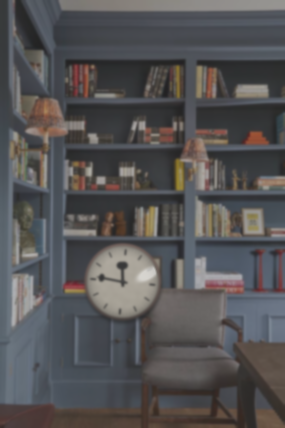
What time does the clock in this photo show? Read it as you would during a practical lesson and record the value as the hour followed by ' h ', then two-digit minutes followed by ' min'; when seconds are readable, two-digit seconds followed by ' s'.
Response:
11 h 46 min
